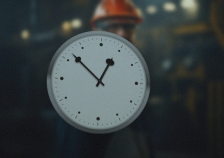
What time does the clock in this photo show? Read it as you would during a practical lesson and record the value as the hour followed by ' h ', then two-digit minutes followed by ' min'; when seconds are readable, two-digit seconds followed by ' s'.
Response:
12 h 52 min
